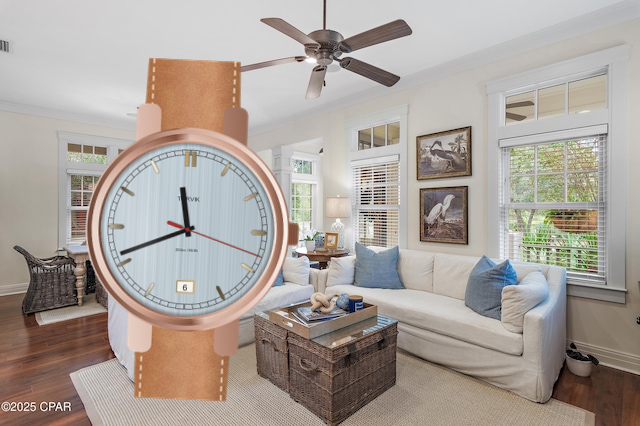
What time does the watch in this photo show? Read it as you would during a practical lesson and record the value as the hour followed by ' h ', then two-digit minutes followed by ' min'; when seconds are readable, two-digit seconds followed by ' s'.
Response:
11 h 41 min 18 s
